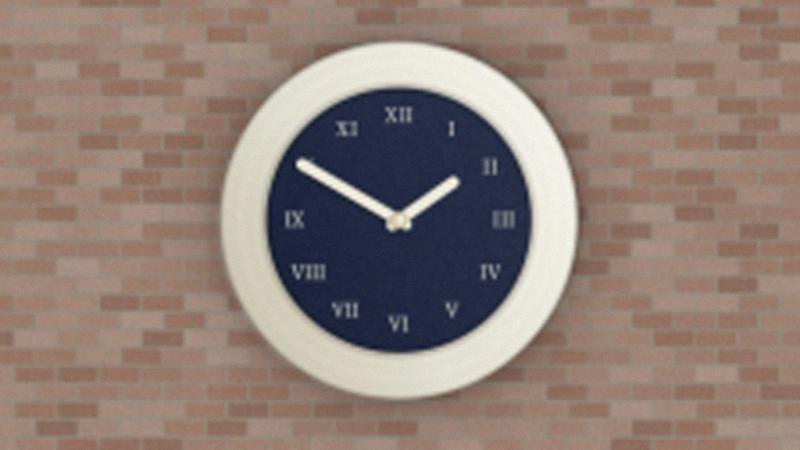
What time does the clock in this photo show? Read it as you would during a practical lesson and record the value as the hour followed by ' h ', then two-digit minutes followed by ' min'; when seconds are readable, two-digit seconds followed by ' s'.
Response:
1 h 50 min
